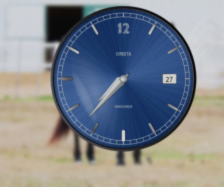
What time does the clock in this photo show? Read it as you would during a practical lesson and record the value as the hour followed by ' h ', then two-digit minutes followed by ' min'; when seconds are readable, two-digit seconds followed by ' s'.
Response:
7 h 37 min
